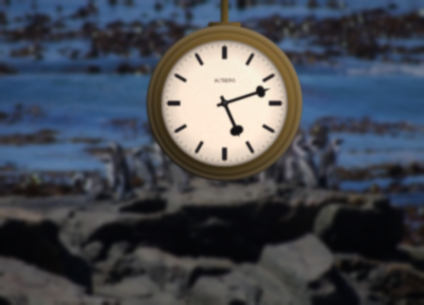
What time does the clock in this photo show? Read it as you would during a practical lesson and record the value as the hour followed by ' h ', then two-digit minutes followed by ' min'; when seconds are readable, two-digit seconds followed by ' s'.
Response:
5 h 12 min
